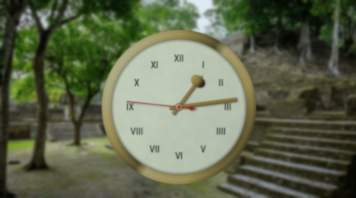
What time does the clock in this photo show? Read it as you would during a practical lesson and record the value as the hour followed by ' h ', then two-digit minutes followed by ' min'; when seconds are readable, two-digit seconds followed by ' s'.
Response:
1 h 13 min 46 s
